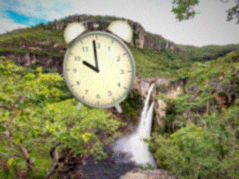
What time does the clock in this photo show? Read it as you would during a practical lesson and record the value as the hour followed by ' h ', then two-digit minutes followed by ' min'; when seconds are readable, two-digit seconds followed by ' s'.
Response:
9 h 59 min
